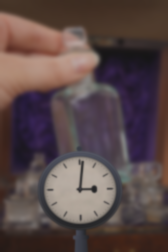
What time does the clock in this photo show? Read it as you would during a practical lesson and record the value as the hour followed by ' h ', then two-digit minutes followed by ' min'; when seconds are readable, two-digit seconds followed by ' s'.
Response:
3 h 01 min
